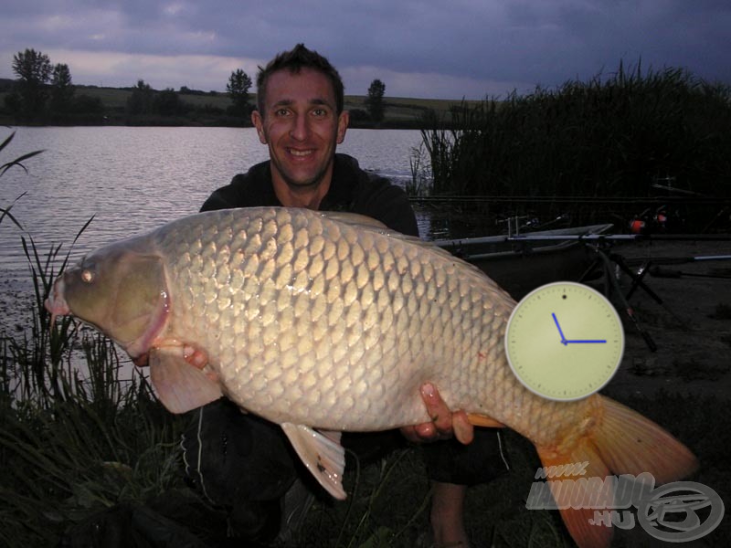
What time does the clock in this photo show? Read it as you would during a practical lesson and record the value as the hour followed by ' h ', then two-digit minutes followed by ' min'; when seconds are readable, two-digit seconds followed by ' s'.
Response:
11 h 15 min
